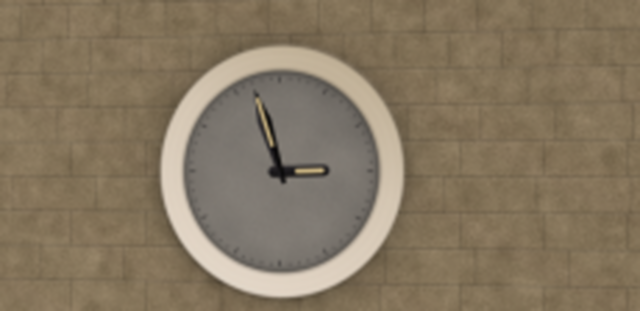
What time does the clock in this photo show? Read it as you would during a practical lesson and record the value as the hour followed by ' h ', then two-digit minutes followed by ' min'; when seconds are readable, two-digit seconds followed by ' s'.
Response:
2 h 57 min
